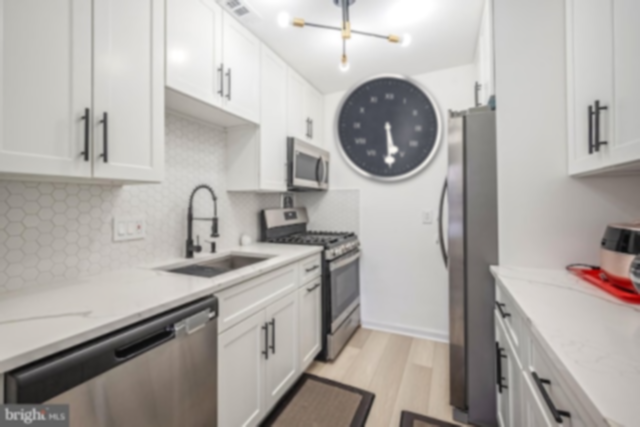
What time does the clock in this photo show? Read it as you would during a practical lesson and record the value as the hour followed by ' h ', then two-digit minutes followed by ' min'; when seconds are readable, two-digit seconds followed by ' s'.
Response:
5 h 29 min
